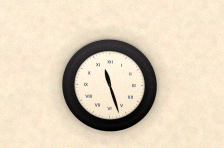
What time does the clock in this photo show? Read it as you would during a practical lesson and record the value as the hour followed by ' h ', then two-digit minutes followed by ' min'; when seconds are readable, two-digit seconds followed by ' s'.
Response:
11 h 27 min
